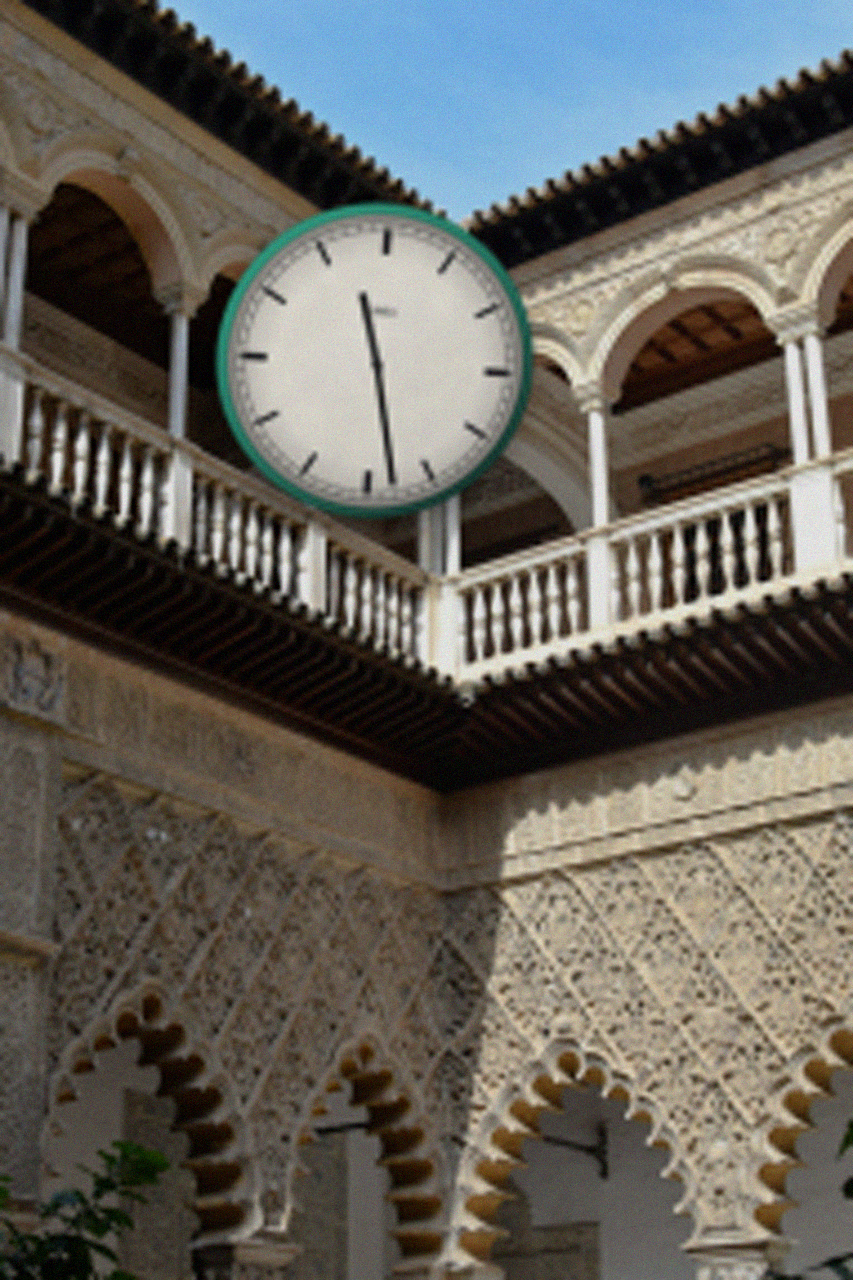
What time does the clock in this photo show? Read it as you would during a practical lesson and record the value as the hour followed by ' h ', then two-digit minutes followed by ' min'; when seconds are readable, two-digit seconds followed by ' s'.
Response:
11 h 28 min
